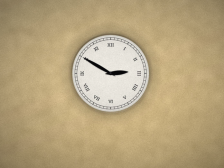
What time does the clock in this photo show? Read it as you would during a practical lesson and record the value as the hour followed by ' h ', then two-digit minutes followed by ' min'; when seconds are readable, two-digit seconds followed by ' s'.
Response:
2 h 50 min
